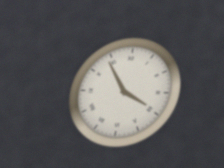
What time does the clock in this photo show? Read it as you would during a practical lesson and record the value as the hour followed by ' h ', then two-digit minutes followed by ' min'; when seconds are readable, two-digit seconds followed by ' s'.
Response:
3 h 54 min
